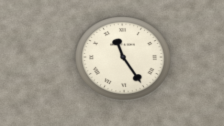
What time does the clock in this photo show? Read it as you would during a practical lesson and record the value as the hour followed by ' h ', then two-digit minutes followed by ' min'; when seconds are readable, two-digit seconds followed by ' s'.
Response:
11 h 25 min
